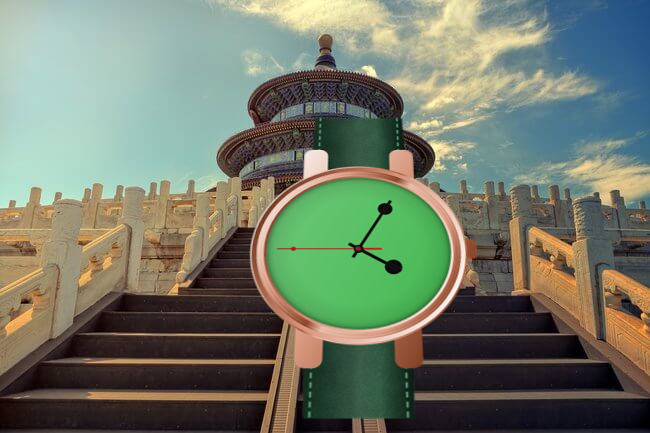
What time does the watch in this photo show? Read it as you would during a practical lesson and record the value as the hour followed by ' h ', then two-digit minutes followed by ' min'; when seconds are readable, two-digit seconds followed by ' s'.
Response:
4 h 04 min 45 s
